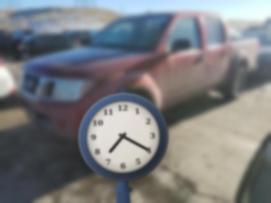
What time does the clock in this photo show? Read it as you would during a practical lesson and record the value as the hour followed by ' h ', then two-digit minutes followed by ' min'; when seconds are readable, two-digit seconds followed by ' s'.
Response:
7 h 20 min
